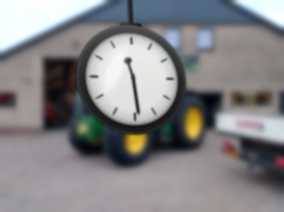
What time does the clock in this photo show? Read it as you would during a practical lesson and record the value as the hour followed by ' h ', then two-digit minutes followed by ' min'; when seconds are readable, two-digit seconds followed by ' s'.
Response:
11 h 29 min
